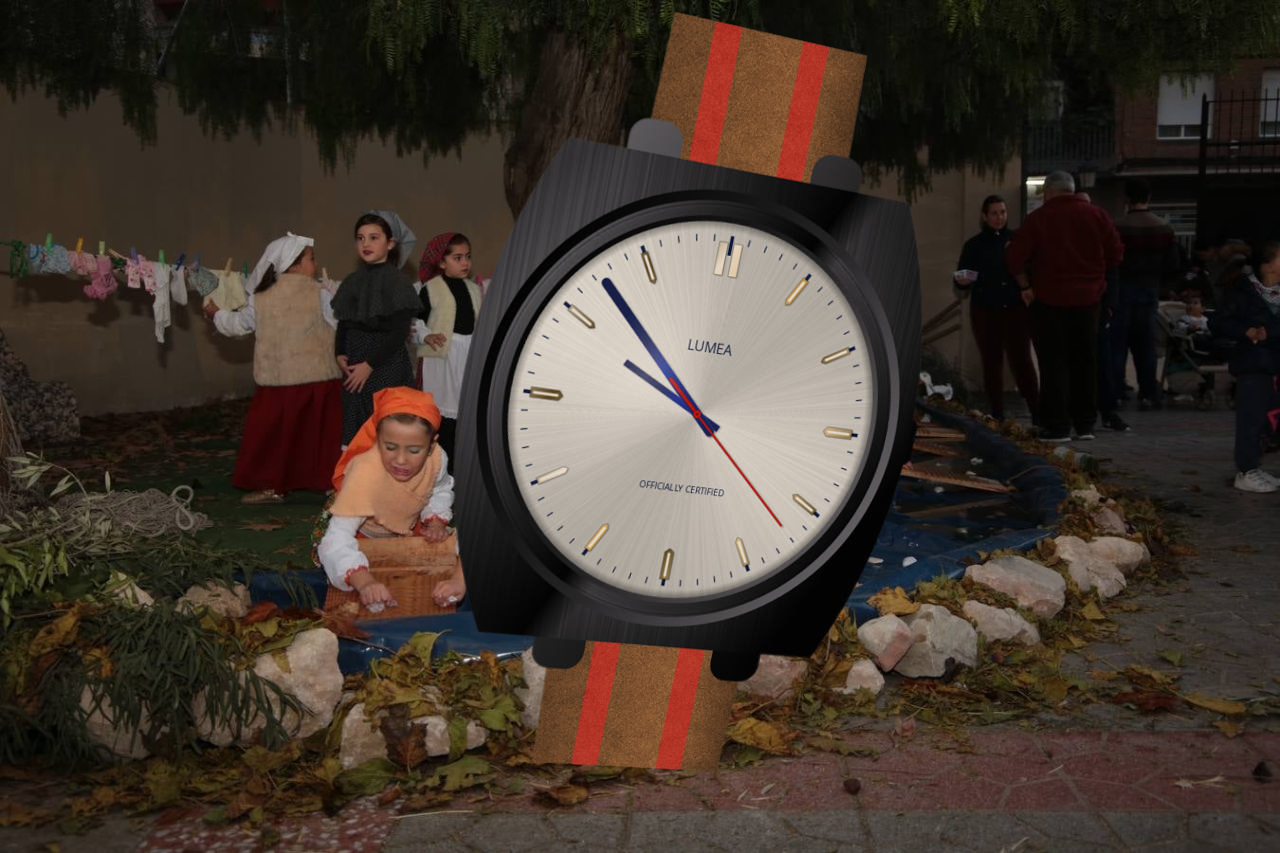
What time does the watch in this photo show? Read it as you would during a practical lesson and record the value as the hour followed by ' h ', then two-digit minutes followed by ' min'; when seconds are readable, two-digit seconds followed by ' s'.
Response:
9 h 52 min 22 s
